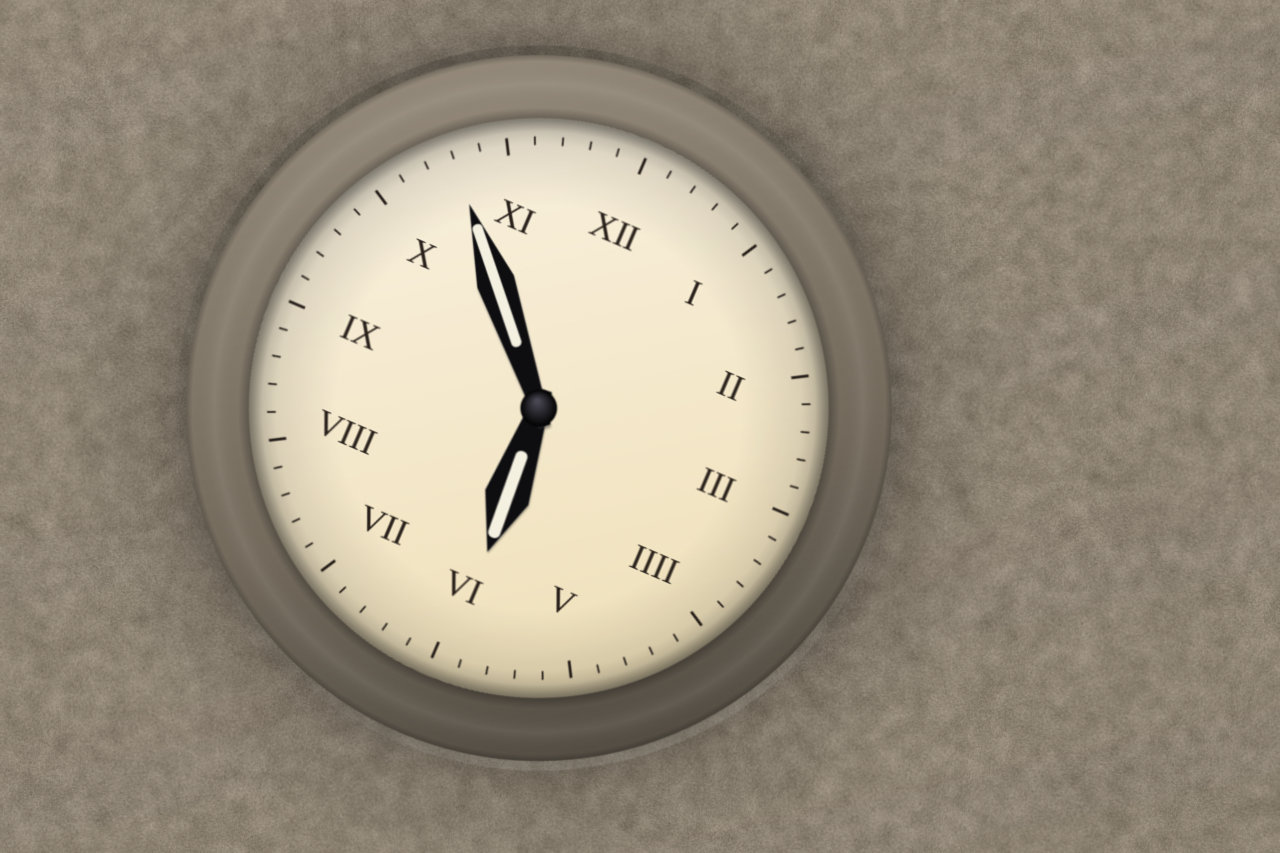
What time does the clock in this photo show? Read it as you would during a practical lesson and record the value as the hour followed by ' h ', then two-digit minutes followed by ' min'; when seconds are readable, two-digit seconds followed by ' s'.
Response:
5 h 53 min
